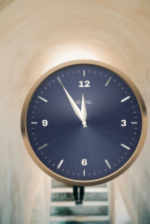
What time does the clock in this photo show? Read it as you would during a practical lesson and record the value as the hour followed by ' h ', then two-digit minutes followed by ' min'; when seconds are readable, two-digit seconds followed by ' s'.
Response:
11 h 55 min
